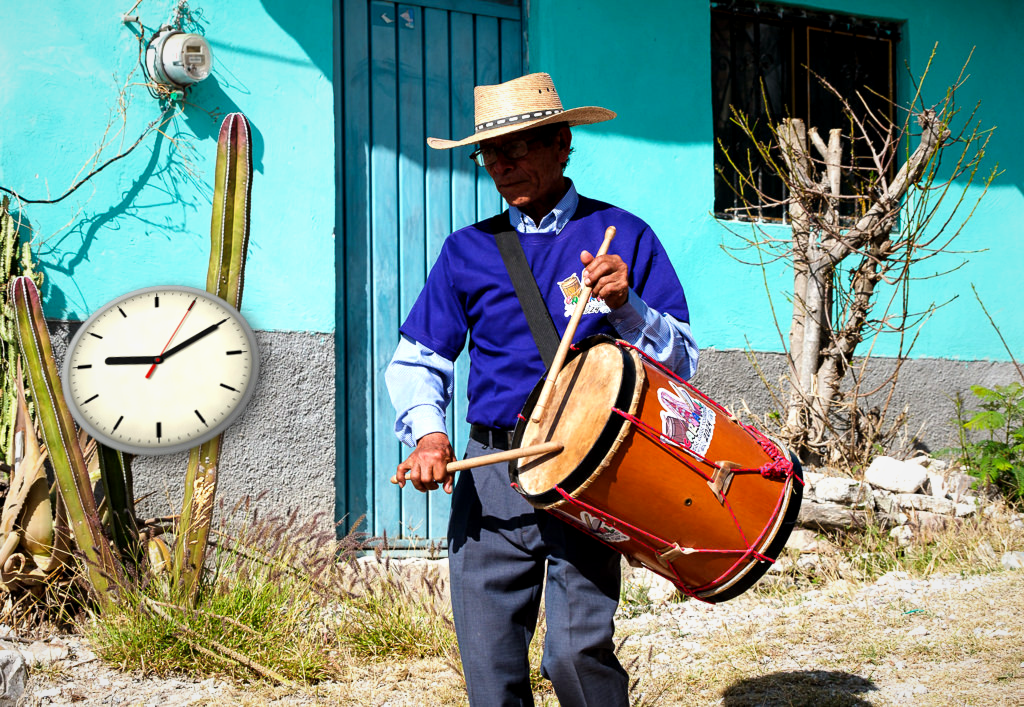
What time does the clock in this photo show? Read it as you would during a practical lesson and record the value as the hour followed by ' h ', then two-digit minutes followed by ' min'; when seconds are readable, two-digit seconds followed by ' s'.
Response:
9 h 10 min 05 s
